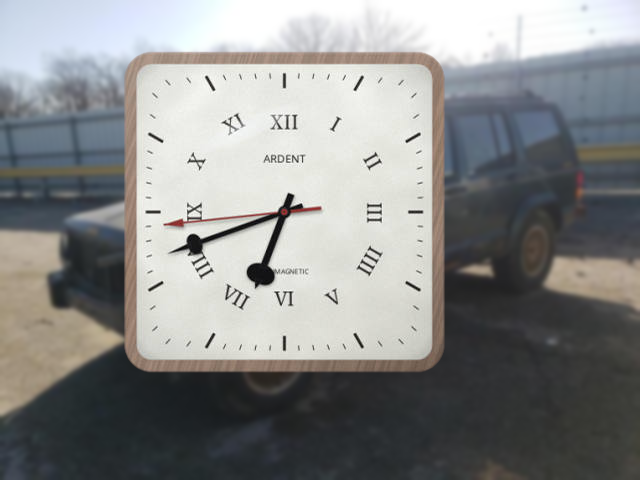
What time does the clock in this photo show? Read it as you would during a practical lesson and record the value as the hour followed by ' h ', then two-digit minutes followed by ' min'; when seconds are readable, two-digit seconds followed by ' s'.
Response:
6 h 41 min 44 s
